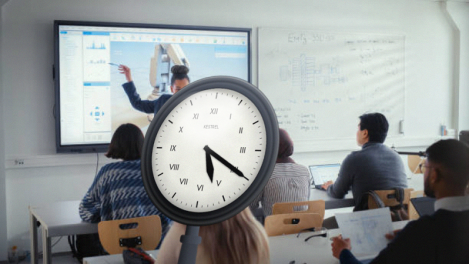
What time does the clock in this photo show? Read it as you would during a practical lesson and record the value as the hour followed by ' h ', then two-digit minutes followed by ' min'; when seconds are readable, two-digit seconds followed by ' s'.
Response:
5 h 20 min
